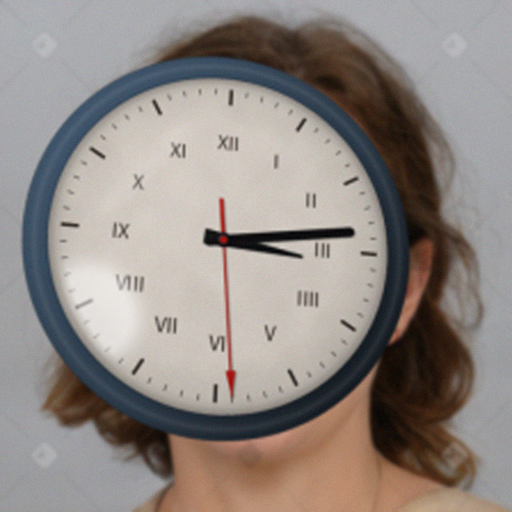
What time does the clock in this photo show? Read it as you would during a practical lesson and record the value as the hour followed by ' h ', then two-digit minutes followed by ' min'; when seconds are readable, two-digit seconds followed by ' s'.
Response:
3 h 13 min 29 s
